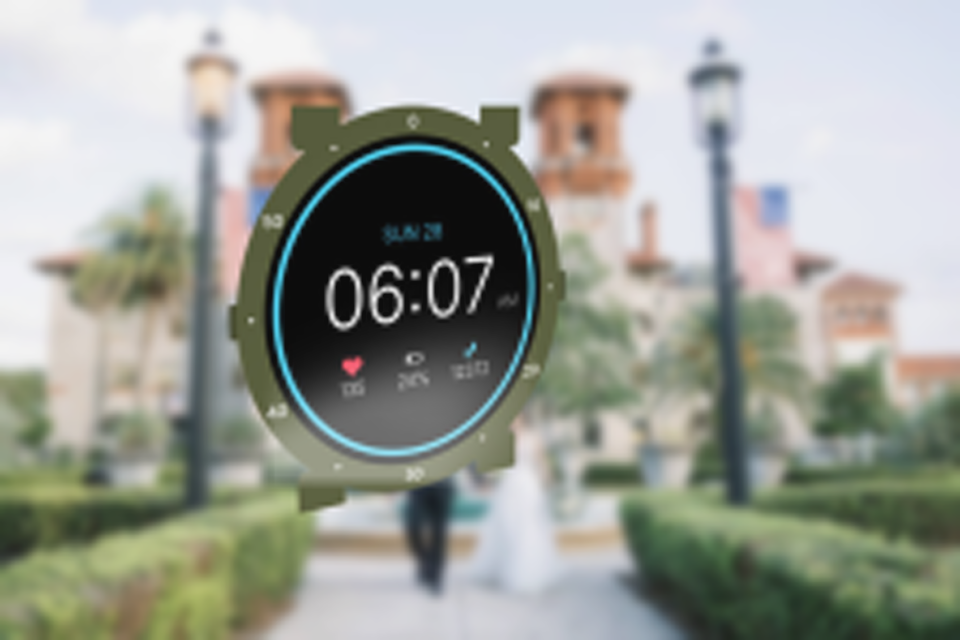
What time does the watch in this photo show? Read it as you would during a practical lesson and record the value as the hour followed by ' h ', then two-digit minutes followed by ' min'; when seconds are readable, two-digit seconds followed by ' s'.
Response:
6 h 07 min
